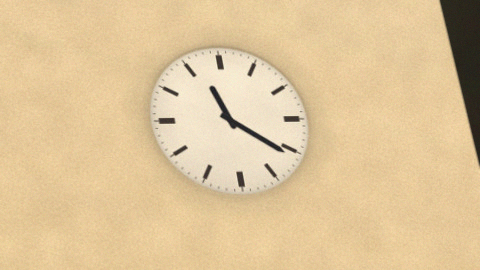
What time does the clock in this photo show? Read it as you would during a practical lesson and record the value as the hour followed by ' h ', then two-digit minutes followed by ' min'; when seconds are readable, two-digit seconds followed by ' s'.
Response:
11 h 21 min
